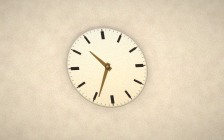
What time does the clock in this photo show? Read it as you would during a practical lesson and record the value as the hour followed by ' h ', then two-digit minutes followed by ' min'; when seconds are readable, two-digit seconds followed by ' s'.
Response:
10 h 34 min
